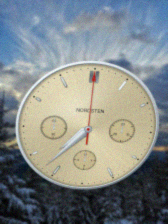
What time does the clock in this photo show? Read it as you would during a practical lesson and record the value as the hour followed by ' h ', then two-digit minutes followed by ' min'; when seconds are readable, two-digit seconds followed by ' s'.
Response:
7 h 37 min
